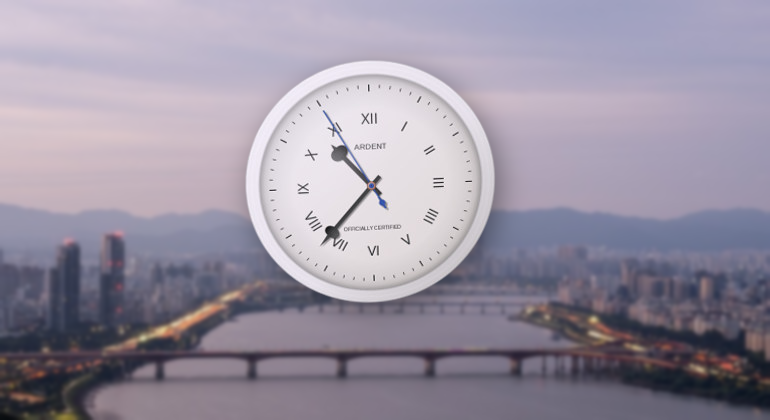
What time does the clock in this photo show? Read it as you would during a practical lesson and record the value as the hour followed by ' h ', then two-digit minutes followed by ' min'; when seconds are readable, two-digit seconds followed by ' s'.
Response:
10 h 36 min 55 s
